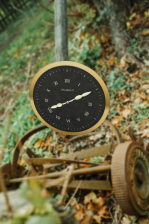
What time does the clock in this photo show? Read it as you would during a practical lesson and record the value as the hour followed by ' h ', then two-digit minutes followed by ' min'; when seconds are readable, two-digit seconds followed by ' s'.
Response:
8 h 10 min
